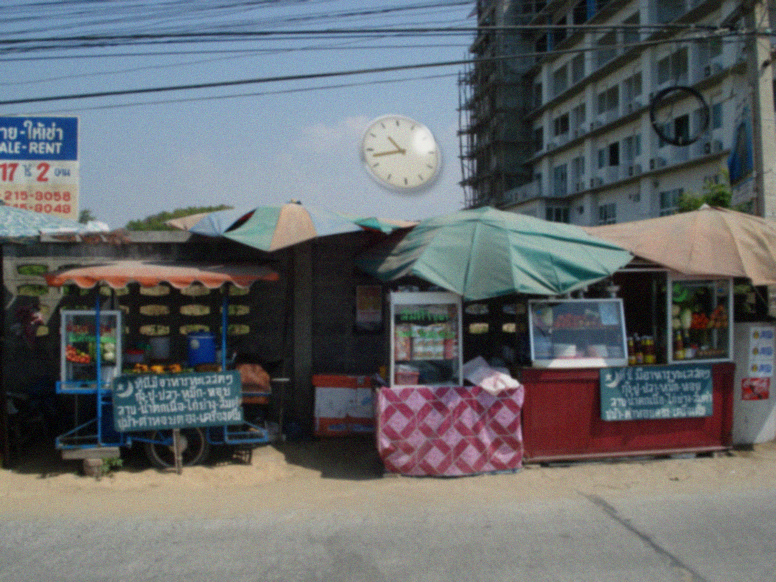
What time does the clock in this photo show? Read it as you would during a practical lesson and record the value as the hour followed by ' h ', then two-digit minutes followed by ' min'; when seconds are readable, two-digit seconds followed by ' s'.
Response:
10 h 43 min
